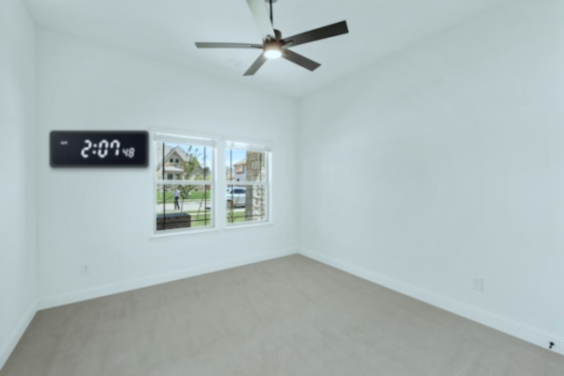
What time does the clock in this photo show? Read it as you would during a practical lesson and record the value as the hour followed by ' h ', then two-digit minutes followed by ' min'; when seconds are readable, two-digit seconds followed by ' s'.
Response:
2 h 07 min
